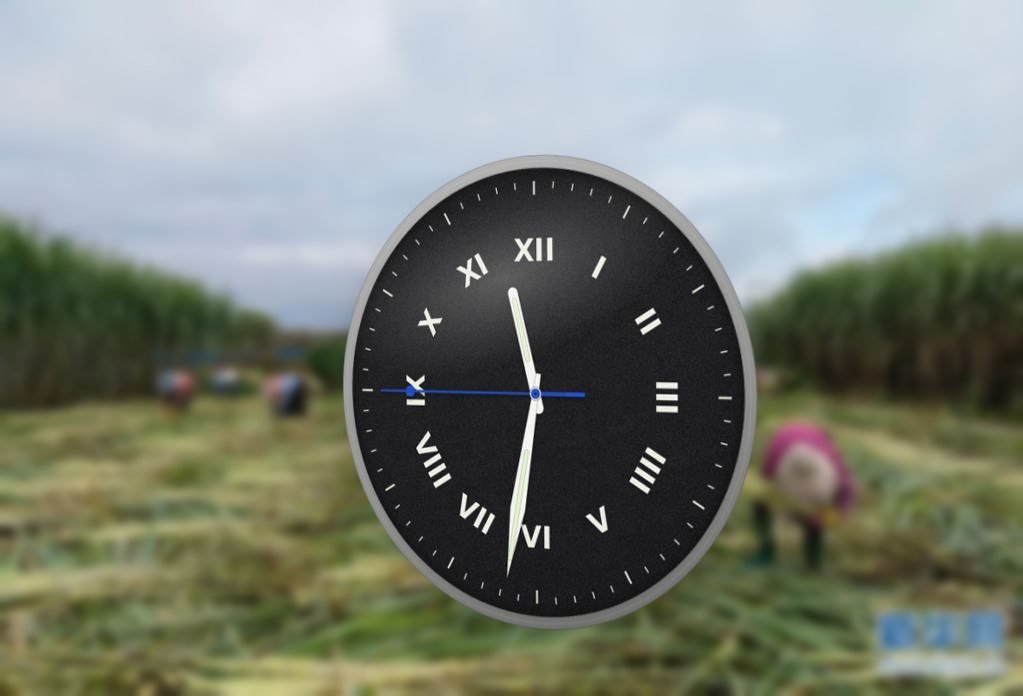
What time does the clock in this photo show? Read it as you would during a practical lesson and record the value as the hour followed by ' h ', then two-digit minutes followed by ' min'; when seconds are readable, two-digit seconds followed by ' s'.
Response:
11 h 31 min 45 s
